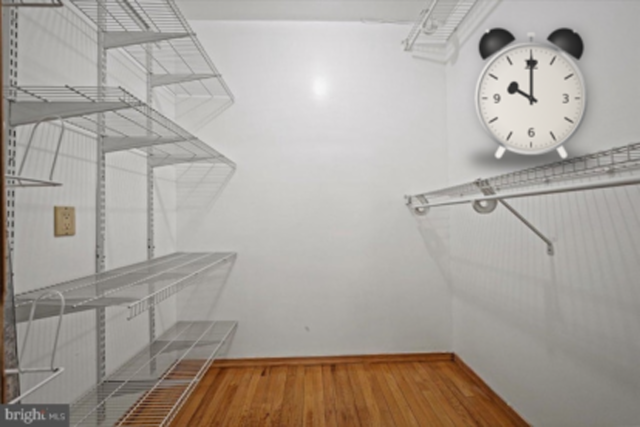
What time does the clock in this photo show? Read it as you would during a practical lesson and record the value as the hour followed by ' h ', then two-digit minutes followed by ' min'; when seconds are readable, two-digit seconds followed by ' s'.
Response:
10 h 00 min
